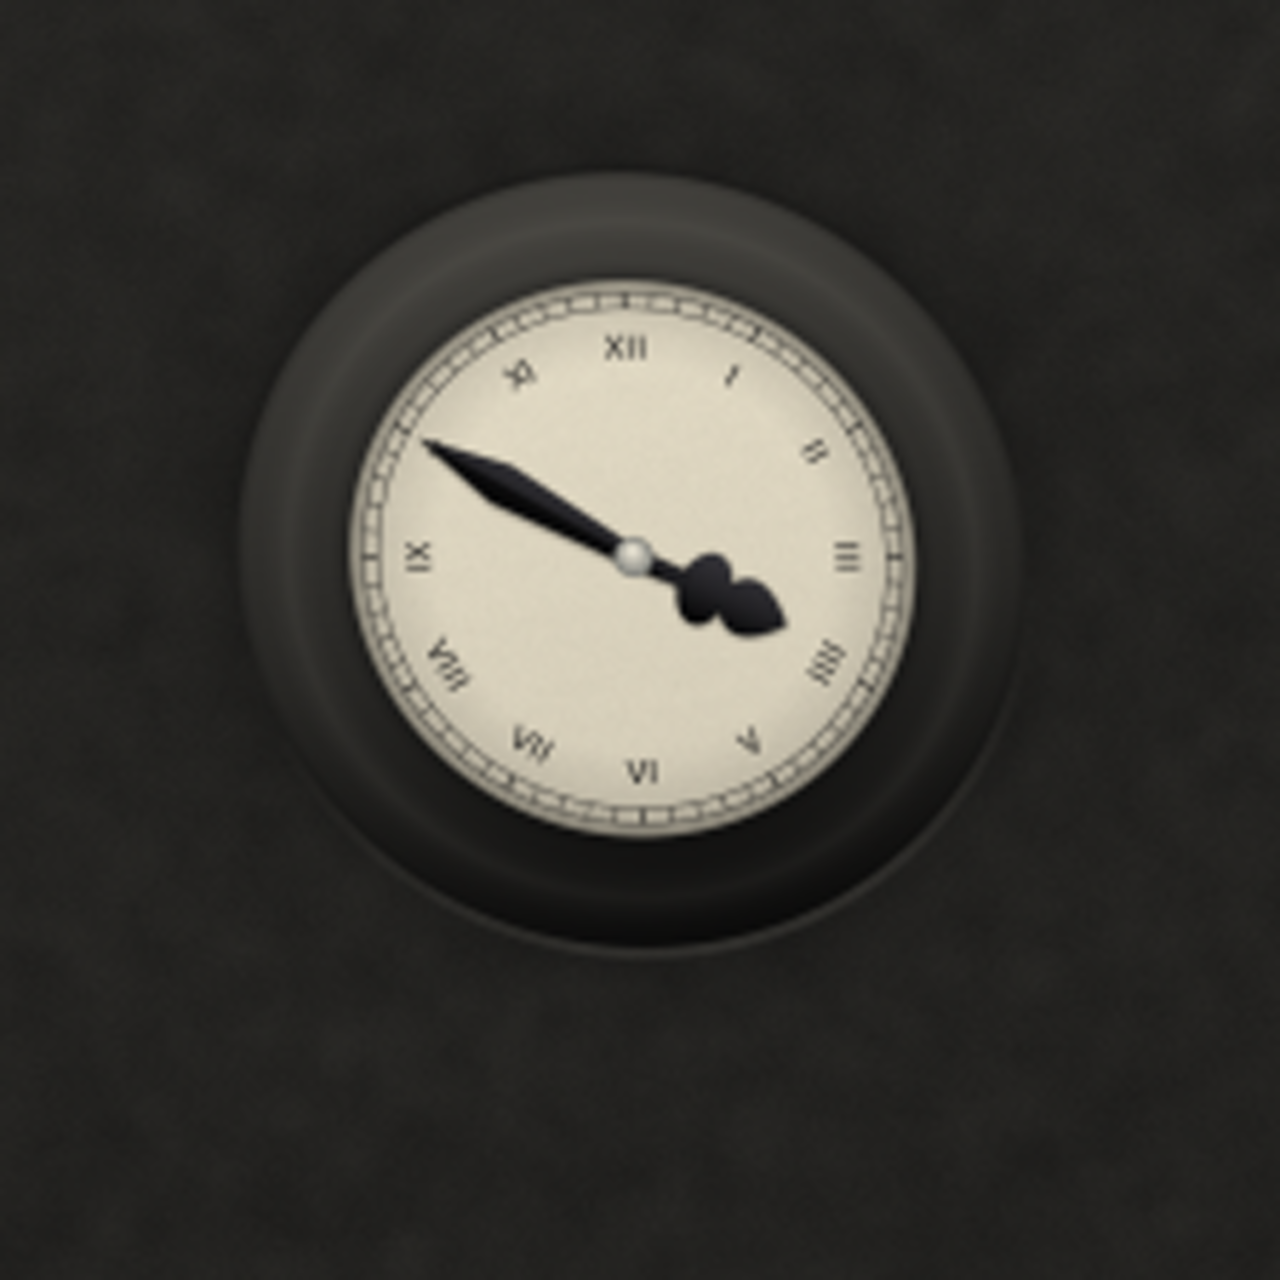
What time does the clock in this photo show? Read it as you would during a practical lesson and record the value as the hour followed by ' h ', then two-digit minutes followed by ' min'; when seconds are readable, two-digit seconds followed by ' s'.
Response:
3 h 50 min
